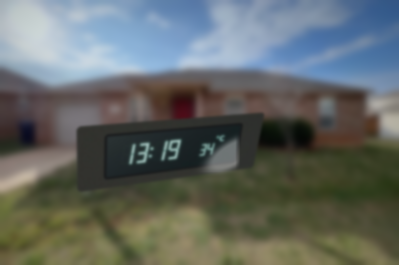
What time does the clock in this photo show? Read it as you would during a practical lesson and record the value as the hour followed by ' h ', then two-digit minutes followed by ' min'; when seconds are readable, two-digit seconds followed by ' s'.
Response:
13 h 19 min
